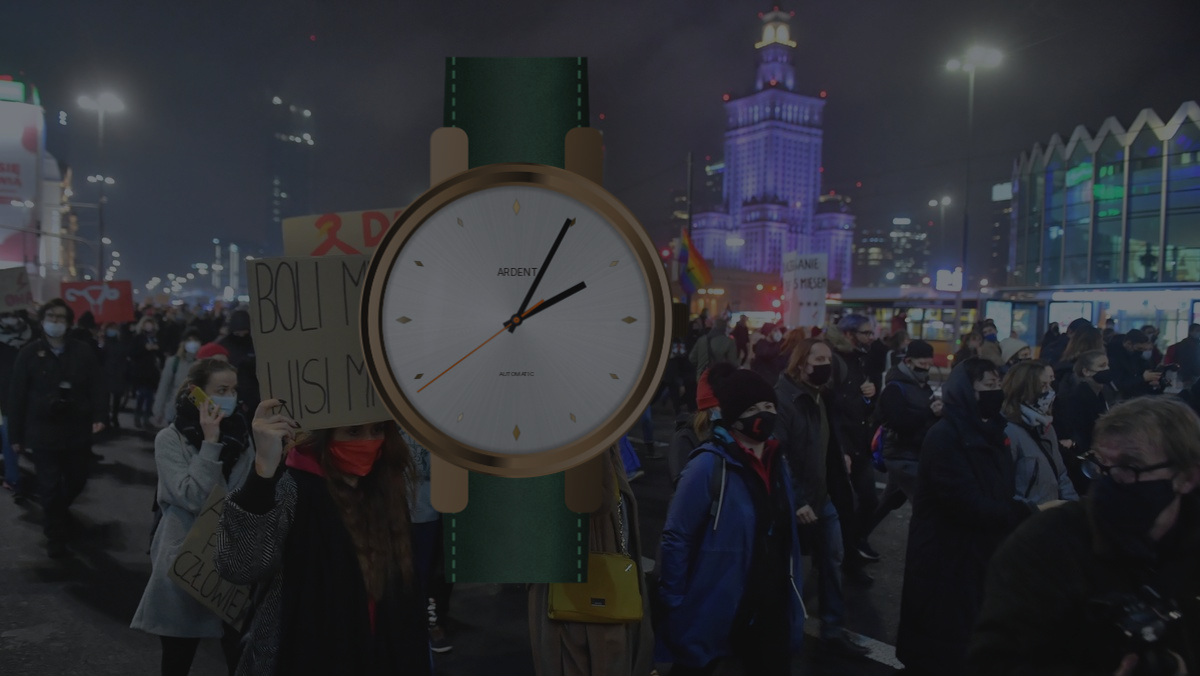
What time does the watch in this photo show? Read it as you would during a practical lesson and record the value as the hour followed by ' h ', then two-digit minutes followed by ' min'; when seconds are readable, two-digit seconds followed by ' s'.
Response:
2 h 04 min 39 s
